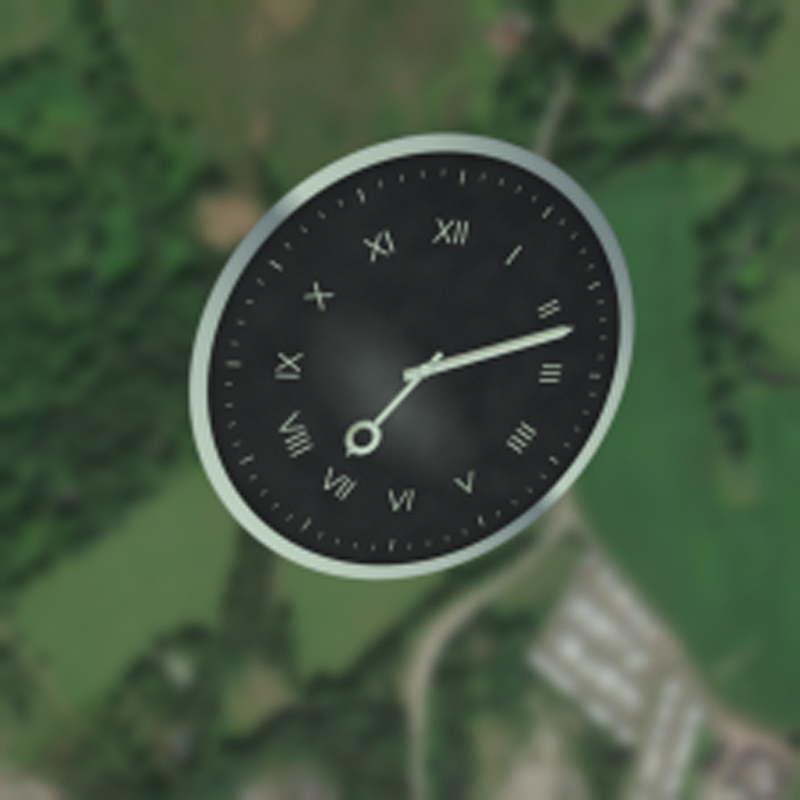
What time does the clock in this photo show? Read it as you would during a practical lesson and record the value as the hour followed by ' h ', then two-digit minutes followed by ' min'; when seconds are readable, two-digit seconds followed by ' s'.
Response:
7 h 12 min
